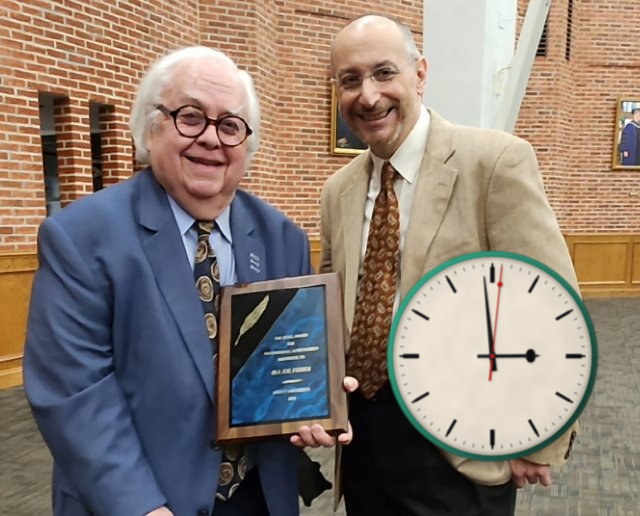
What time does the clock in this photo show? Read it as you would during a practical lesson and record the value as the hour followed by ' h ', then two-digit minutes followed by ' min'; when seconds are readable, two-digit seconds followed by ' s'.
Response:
2 h 59 min 01 s
